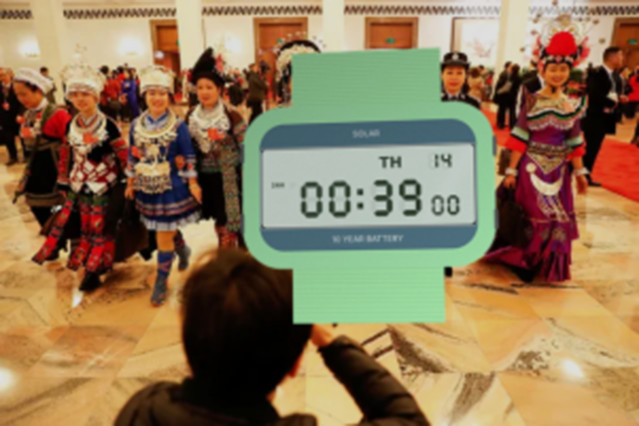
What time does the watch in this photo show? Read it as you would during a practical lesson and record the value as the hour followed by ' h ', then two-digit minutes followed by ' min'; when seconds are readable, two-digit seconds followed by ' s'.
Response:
0 h 39 min 00 s
